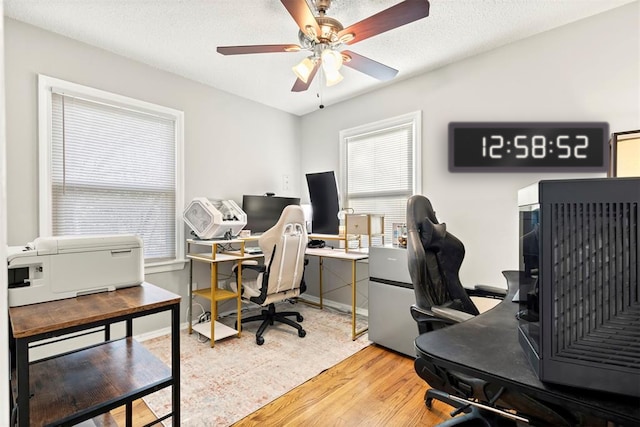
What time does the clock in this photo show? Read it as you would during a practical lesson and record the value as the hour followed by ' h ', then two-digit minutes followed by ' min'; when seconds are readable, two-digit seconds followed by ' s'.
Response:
12 h 58 min 52 s
